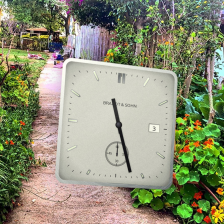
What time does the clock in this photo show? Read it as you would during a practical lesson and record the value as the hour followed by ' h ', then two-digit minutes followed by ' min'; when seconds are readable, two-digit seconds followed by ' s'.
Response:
11 h 27 min
